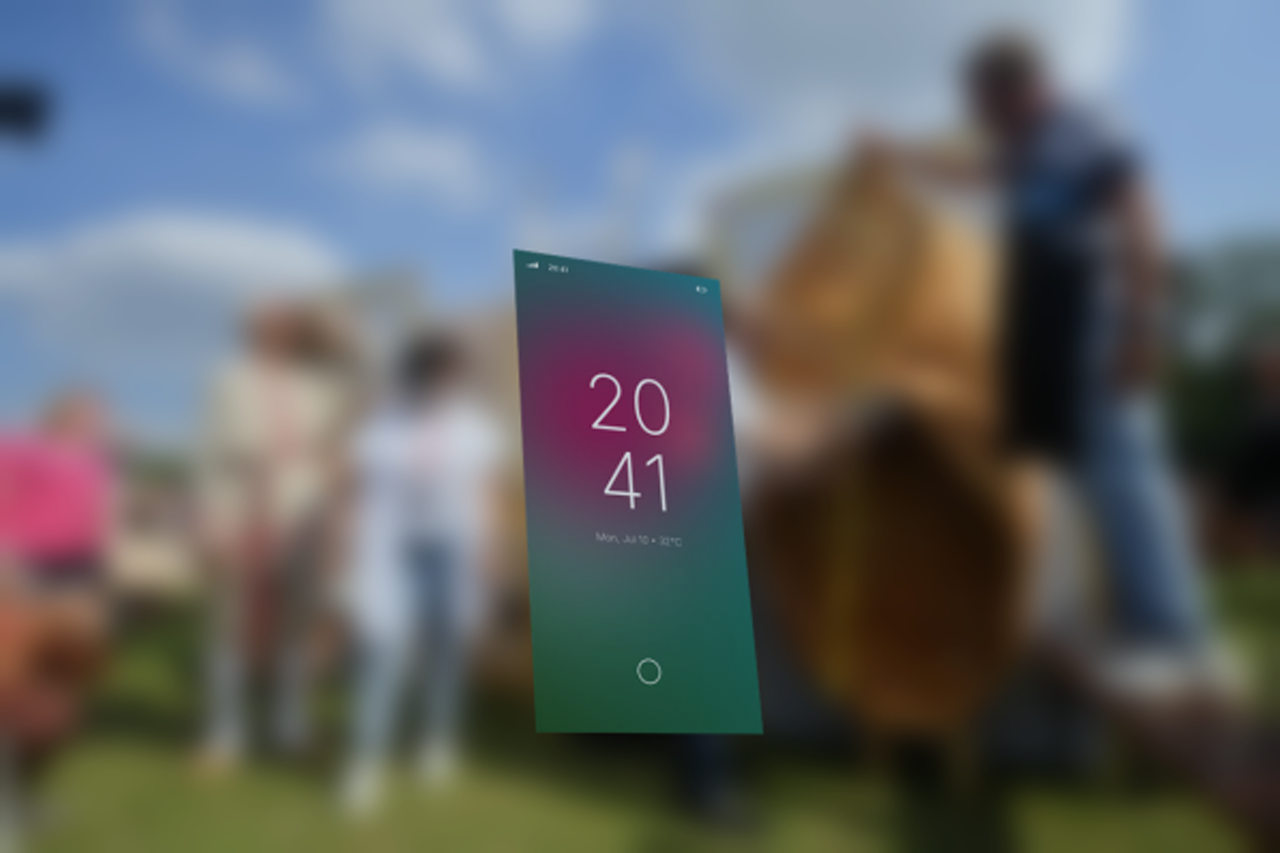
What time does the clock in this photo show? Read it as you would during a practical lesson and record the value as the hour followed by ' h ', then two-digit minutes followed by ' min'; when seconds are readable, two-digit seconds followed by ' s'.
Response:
20 h 41 min
